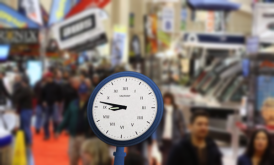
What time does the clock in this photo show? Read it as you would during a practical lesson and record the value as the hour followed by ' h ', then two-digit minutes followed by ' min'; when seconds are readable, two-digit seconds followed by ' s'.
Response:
8 h 47 min
